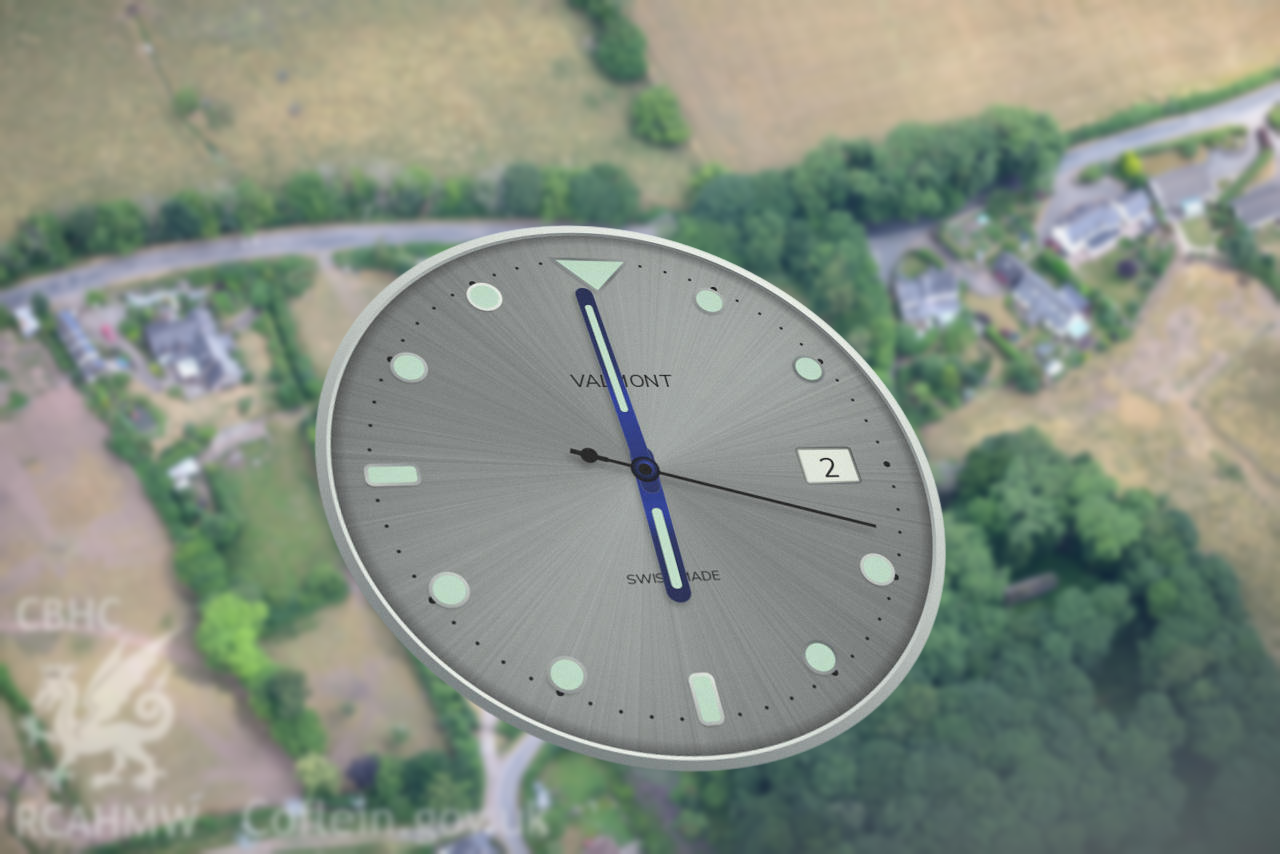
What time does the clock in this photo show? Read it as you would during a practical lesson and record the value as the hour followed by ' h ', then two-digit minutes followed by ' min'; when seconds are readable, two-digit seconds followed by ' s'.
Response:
5 h 59 min 18 s
